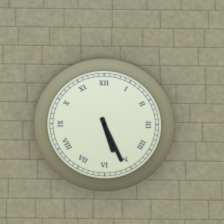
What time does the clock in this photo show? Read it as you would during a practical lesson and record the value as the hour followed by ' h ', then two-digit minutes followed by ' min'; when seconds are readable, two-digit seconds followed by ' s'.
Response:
5 h 26 min
